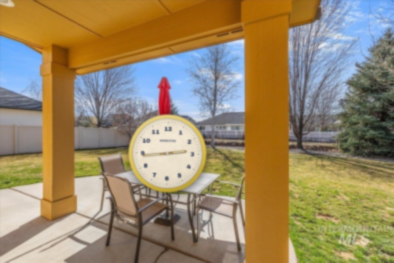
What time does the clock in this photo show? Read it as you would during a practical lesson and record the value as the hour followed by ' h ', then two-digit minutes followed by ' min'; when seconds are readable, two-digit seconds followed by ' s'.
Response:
2 h 44 min
